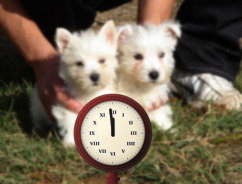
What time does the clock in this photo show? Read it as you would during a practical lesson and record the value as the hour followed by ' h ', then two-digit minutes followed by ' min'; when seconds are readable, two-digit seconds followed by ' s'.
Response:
11 h 59 min
